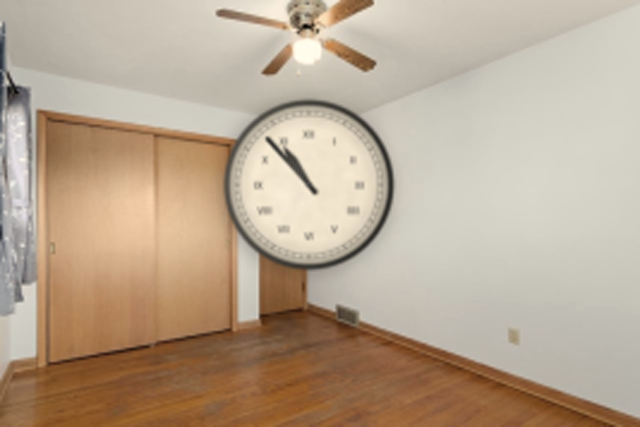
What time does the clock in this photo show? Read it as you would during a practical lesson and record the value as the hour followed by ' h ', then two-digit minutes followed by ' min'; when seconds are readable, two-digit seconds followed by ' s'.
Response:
10 h 53 min
